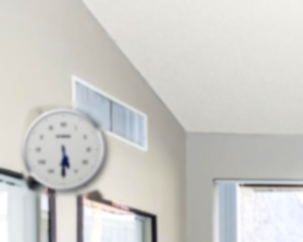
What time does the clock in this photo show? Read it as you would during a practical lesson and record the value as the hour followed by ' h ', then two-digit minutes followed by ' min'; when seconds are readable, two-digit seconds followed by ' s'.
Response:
5 h 30 min
